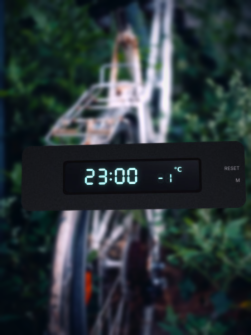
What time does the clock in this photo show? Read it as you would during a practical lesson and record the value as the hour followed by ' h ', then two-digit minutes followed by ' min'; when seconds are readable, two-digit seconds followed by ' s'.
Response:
23 h 00 min
